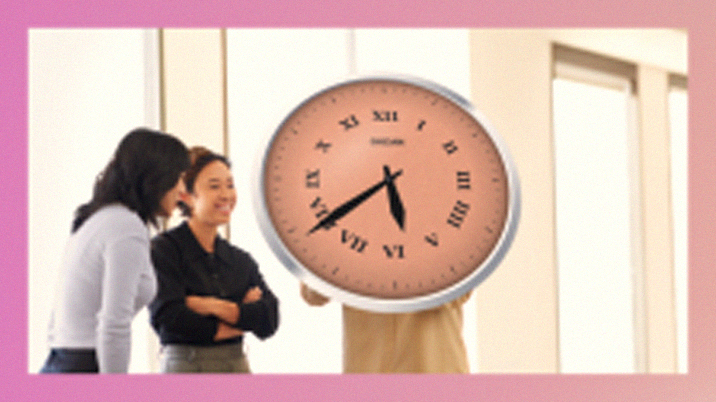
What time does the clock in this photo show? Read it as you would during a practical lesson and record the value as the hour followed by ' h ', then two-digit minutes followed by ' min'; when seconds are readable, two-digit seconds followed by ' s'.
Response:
5 h 39 min
